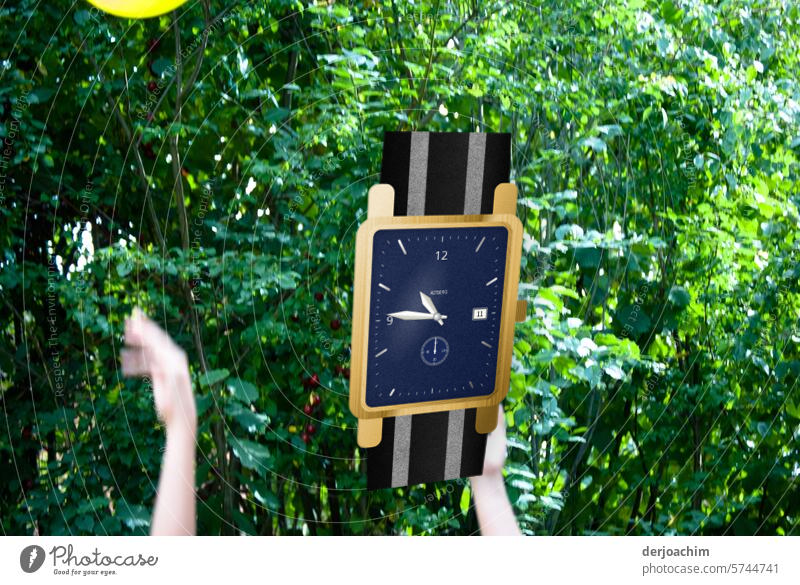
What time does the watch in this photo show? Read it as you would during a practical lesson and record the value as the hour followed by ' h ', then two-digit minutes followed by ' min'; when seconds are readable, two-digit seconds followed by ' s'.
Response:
10 h 46 min
